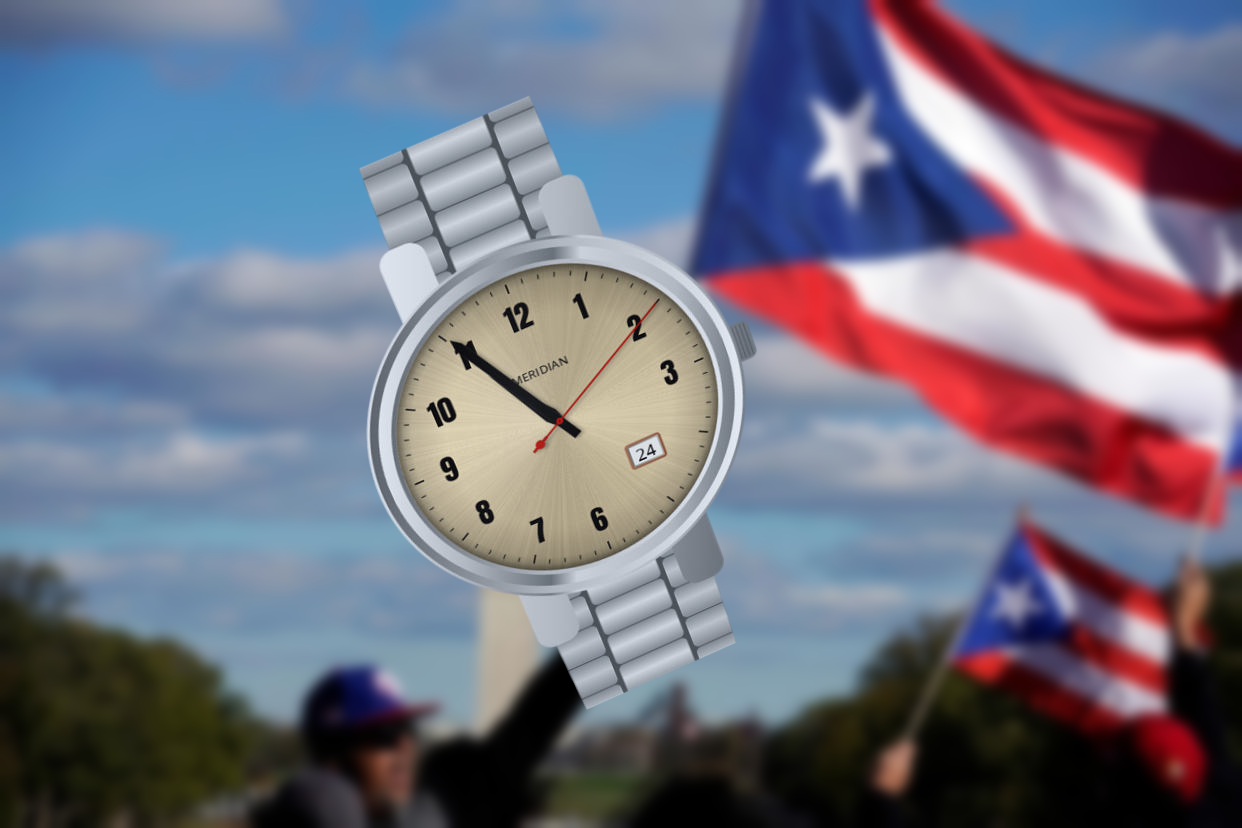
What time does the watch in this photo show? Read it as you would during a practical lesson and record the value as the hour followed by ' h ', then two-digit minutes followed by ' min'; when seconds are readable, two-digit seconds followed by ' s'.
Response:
10 h 55 min 10 s
